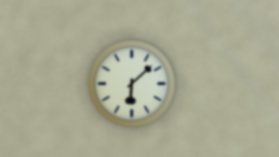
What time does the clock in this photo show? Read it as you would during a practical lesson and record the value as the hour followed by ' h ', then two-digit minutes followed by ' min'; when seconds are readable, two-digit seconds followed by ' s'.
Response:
6 h 08 min
